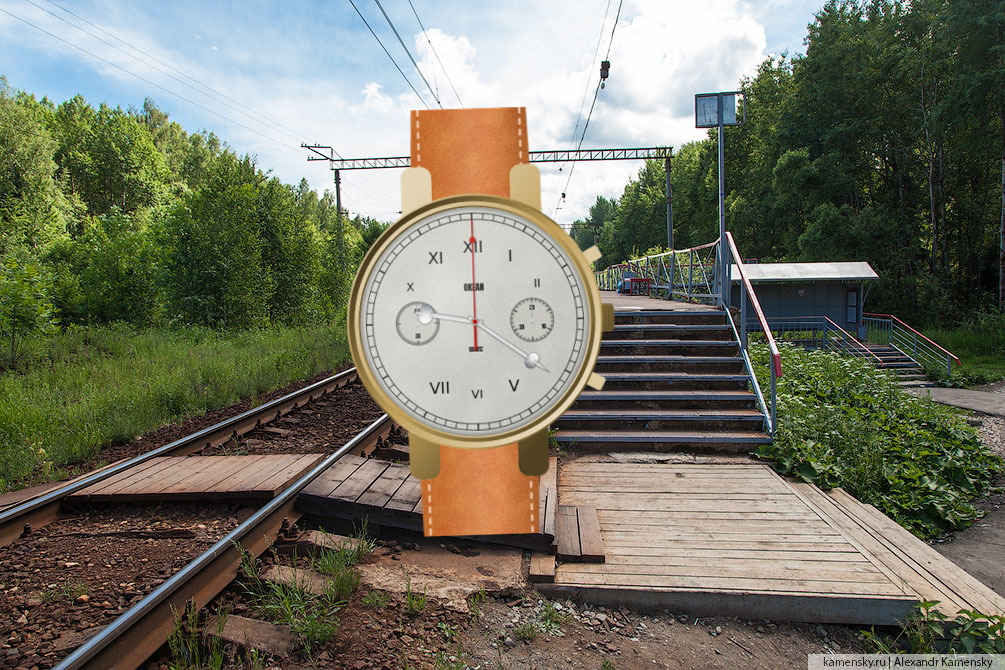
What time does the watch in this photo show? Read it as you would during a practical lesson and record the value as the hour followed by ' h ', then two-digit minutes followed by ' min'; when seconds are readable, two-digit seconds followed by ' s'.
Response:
9 h 21 min
